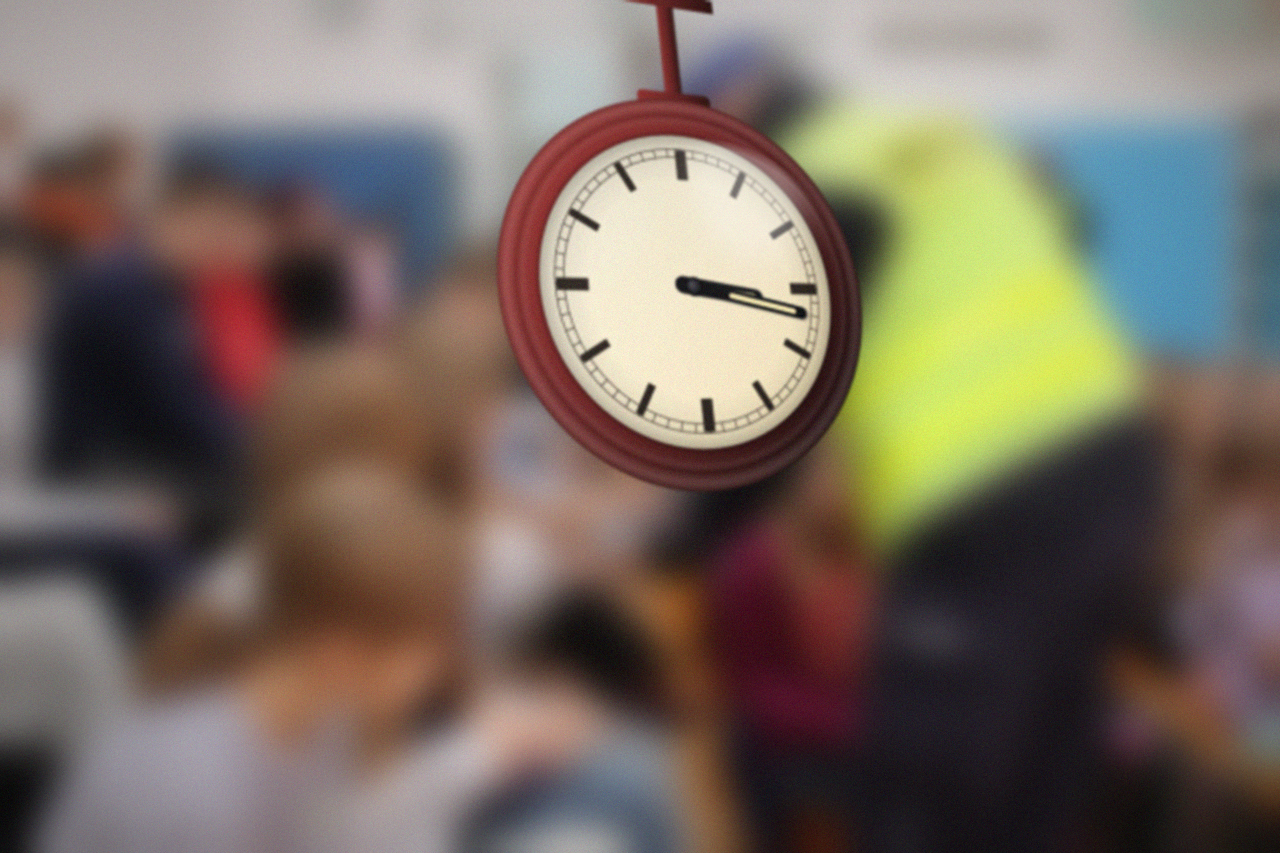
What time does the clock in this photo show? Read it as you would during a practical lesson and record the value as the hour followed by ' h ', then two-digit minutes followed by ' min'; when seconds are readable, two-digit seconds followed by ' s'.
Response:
3 h 17 min
